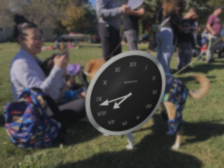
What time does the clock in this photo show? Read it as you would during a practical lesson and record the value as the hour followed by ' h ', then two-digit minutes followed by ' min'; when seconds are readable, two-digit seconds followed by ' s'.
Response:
7 h 43 min
